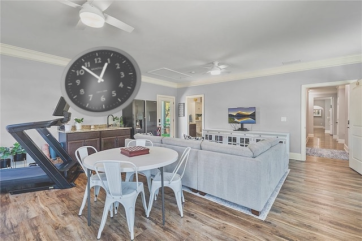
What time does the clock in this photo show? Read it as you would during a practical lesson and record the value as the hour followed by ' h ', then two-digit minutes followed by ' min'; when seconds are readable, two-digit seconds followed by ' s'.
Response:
12 h 53 min
